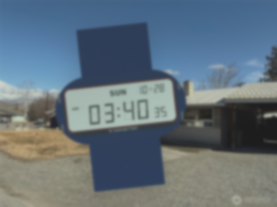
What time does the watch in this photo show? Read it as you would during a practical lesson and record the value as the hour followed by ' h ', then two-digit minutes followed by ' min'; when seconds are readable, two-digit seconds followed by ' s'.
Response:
3 h 40 min
